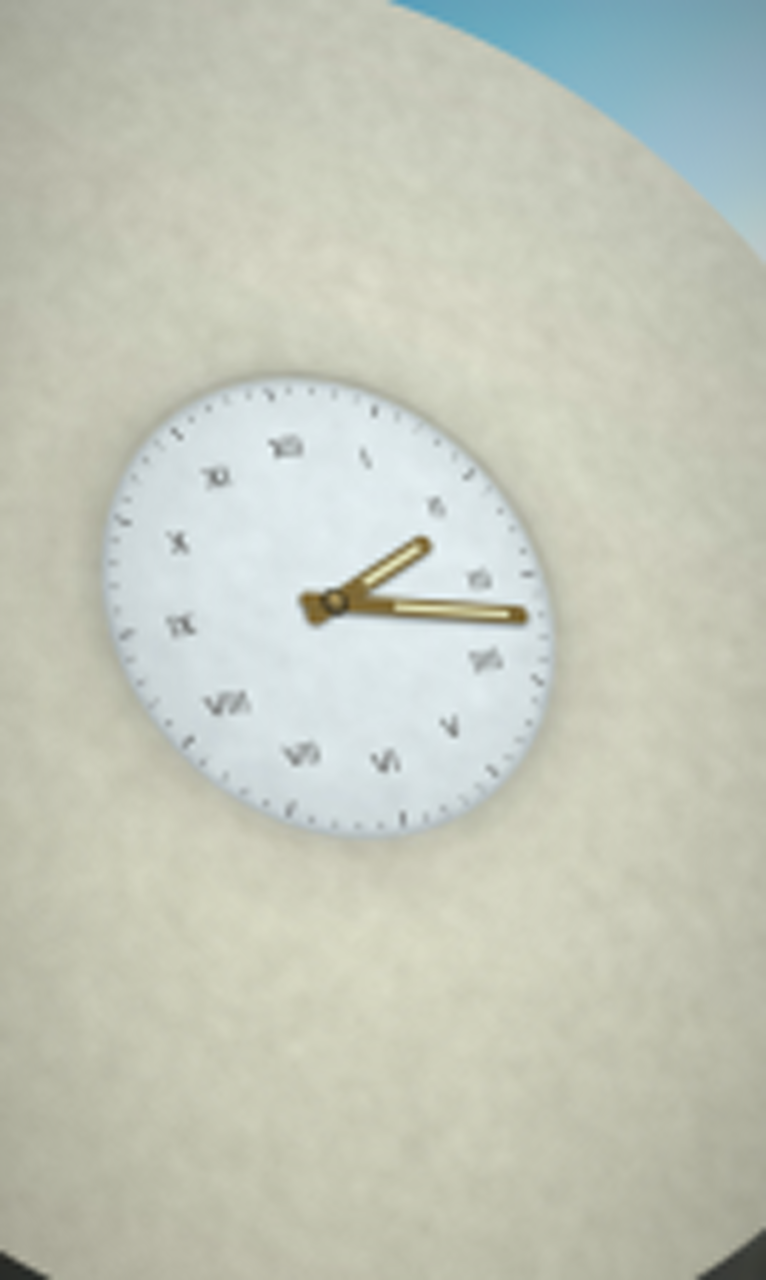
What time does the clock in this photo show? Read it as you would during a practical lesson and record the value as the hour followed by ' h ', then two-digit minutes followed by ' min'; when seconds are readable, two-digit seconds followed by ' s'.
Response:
2 h 17 min
